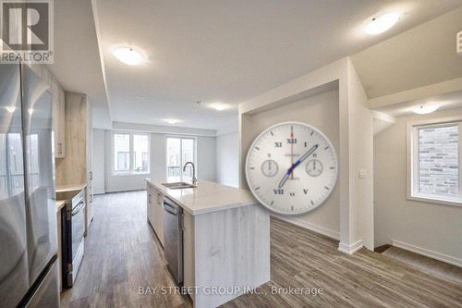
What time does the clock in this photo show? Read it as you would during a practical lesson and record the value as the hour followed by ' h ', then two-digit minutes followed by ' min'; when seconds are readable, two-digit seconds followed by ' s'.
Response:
7 h 08 min
